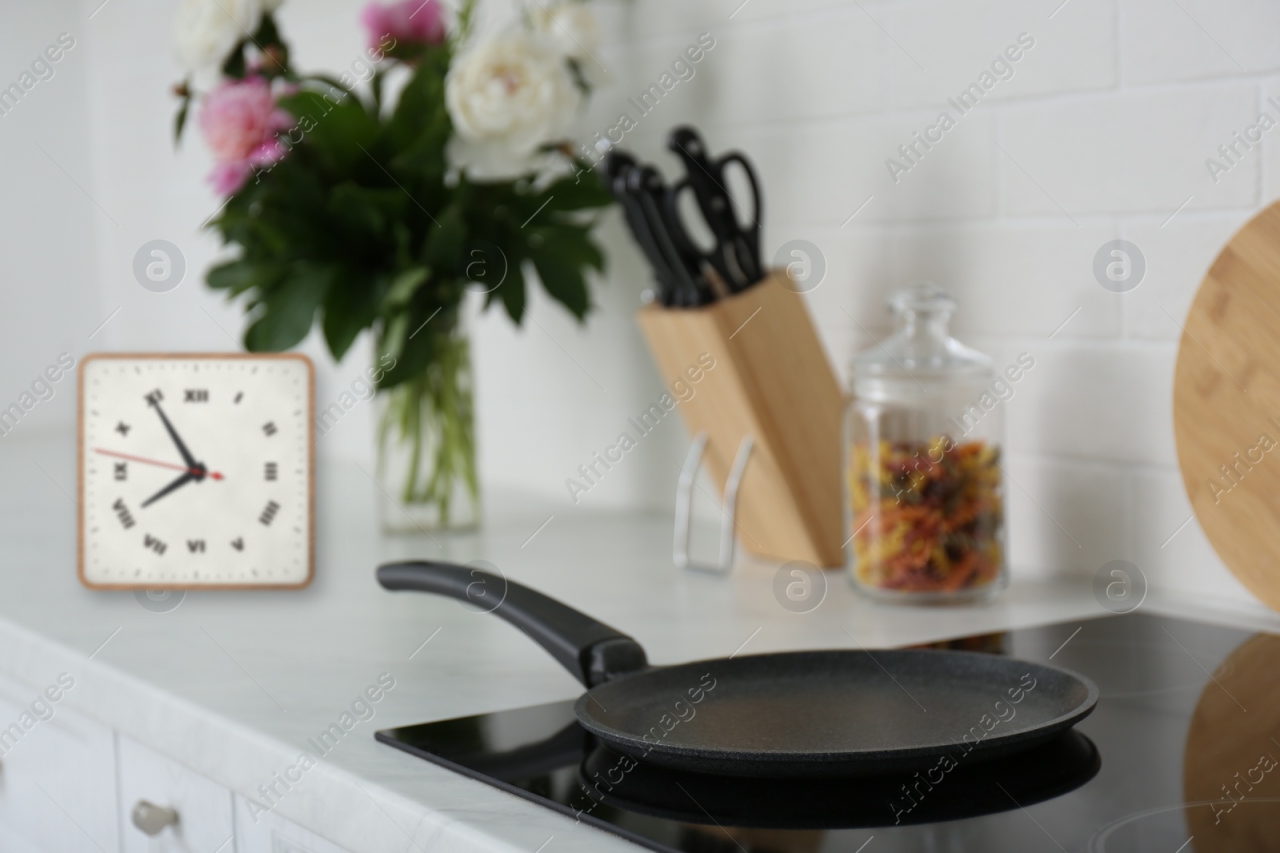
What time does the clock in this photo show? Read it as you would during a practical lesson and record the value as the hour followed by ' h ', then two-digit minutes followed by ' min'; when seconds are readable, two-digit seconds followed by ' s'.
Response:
7 h 54 min 47 s
